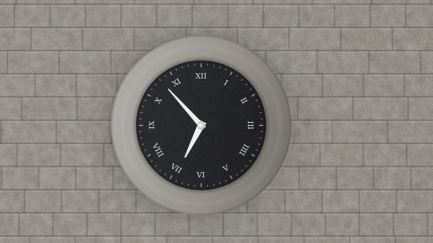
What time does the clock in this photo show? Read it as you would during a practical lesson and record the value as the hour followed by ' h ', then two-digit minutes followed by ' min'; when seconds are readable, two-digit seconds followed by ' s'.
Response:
6 h 53 min
